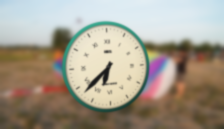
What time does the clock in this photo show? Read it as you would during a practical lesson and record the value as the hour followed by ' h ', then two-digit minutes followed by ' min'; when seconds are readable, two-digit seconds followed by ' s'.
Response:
6 h 38 min
